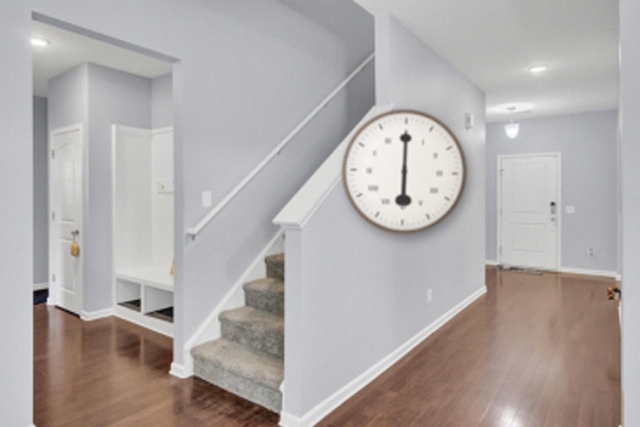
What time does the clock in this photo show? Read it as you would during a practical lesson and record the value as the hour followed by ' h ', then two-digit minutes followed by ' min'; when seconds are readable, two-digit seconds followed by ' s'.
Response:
6 h 00 min
